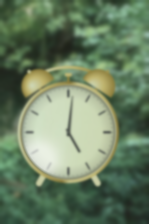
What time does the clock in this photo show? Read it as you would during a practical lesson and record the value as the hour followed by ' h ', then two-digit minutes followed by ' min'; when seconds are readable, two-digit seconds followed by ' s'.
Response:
5 h 01 min
